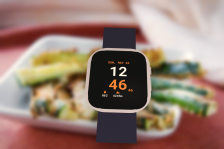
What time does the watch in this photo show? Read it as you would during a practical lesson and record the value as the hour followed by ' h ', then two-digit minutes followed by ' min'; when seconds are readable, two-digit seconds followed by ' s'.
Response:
12 h 46 min
